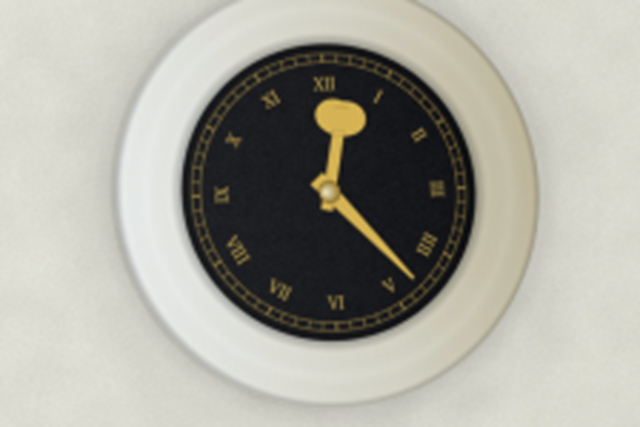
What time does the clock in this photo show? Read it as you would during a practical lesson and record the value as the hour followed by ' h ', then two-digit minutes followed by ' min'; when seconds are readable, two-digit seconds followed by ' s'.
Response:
12 h 23 min
